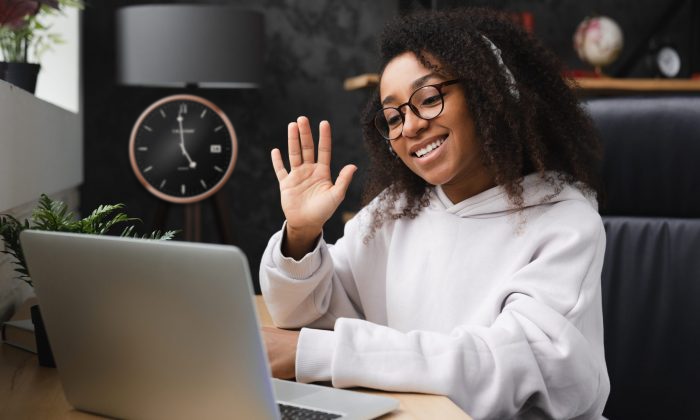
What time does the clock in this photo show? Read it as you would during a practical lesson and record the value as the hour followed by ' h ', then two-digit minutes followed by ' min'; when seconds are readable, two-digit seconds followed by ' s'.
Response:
4 h 59 min
